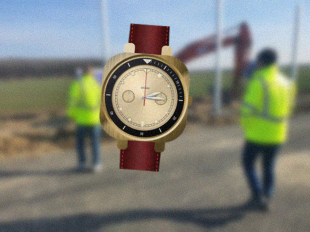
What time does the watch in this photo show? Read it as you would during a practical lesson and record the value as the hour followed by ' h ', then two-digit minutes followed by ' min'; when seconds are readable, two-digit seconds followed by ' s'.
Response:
2 h 15 min
